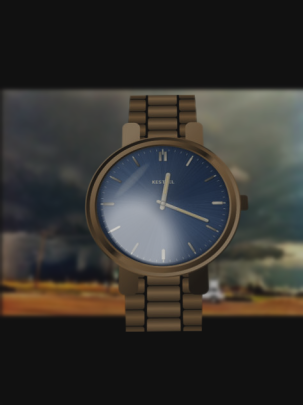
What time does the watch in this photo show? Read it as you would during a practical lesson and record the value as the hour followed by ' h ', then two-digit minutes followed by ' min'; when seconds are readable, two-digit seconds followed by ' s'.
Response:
12 h 19 min
